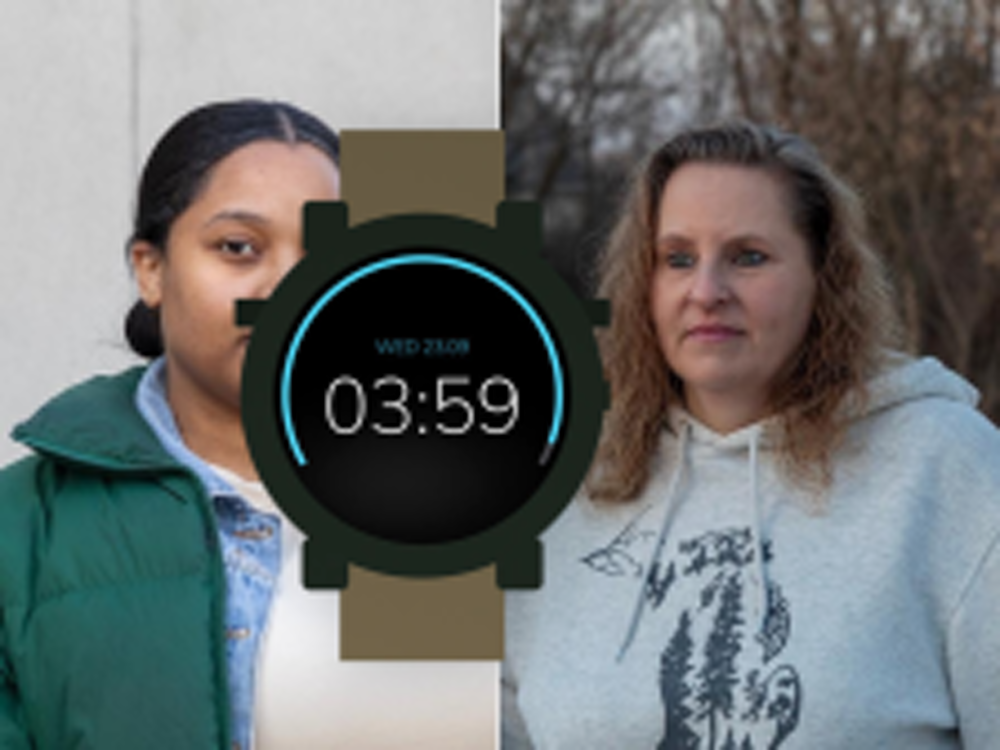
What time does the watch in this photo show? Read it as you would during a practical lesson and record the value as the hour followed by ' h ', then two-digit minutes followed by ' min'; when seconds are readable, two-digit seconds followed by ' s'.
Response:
3 h 59 min
